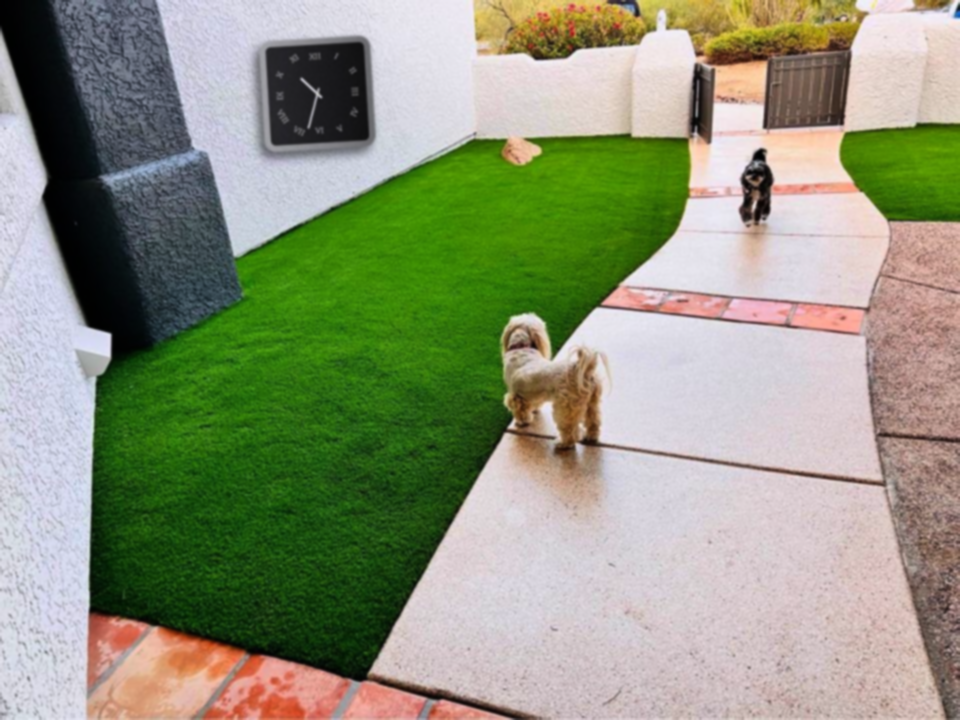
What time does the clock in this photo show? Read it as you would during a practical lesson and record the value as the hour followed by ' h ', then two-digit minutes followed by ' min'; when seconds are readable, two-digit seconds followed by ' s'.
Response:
10 h 33 min
